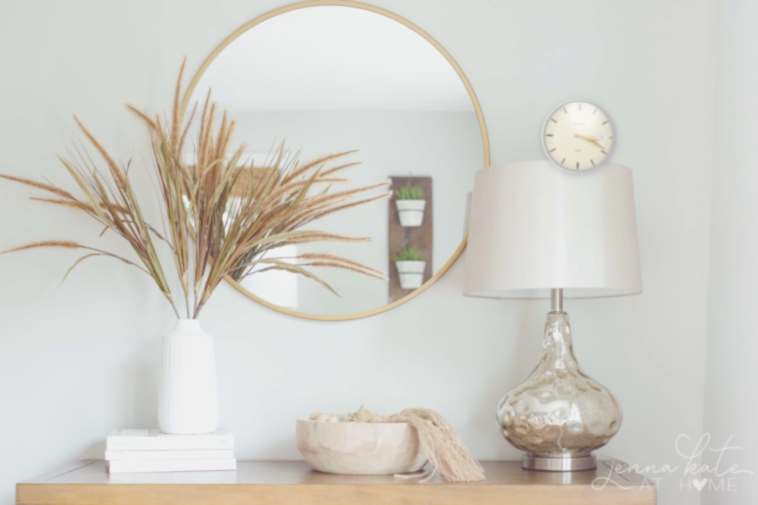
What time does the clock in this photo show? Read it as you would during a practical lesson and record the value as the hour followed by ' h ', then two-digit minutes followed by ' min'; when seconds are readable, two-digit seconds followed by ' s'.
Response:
3 h 19 min
